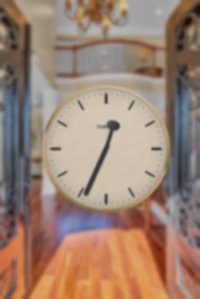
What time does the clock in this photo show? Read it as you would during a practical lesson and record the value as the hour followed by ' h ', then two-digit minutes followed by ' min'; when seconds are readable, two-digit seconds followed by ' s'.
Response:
12 h 34 min
